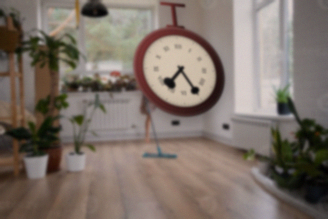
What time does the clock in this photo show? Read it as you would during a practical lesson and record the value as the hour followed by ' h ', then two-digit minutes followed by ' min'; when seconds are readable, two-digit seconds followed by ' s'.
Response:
7 h 25 min
